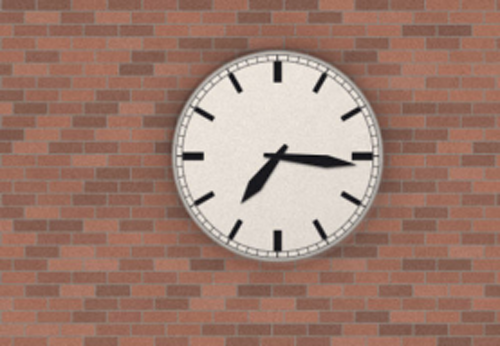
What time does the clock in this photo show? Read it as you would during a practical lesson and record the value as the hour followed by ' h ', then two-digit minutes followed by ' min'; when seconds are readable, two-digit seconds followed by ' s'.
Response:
7 h 16 min
